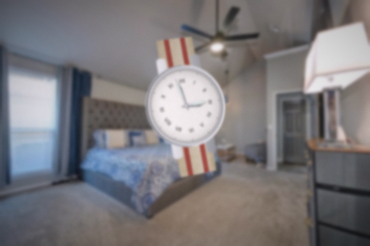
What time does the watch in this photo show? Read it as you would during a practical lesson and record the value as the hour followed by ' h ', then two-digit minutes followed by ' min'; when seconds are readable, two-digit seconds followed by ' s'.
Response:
2 h 58 min
